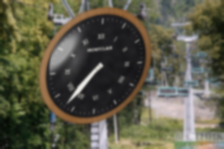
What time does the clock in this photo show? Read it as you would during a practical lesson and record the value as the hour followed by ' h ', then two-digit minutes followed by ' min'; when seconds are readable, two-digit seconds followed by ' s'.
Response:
7 h 37 min
